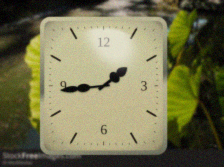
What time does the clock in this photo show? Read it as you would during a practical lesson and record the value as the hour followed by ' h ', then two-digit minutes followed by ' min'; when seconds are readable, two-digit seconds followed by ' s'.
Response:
1 h 44 min
